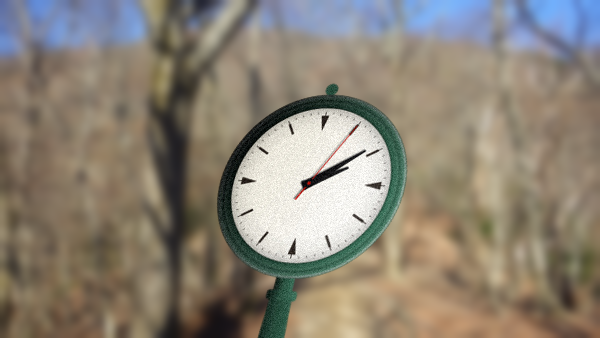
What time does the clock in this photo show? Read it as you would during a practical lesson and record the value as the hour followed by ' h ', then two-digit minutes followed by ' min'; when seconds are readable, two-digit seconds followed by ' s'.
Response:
2 h 09 min 05 s
